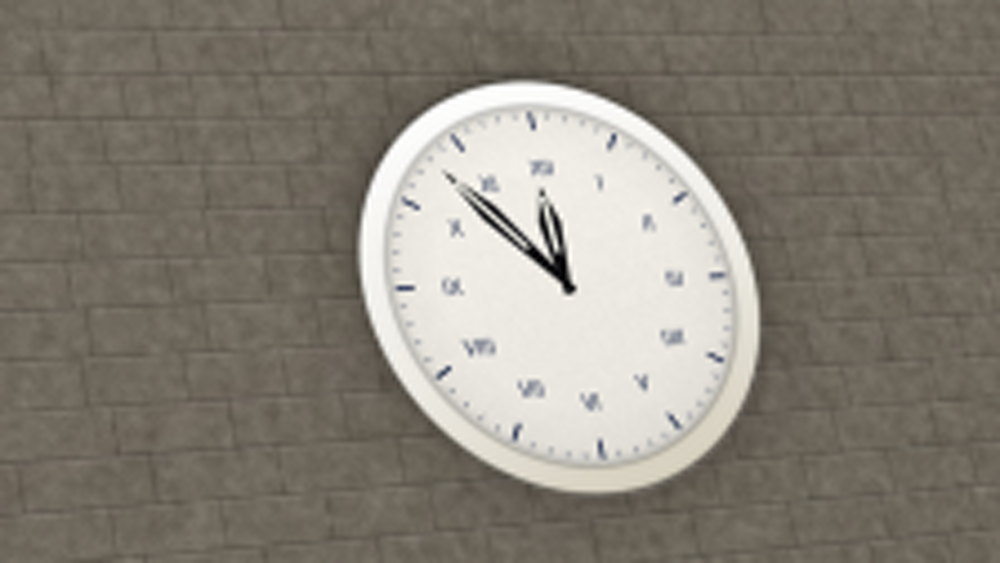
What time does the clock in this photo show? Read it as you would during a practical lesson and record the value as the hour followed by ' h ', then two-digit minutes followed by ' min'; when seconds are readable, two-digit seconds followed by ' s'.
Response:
11 h 53 min
